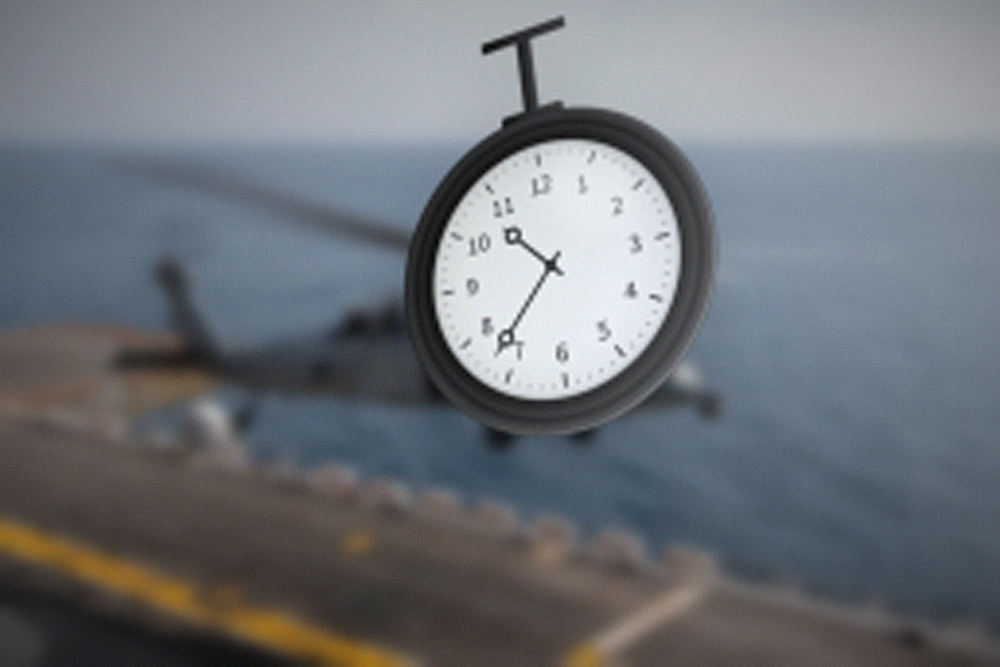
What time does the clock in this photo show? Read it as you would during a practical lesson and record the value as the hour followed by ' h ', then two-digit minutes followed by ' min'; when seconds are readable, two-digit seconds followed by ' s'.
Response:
10 h 37 min
